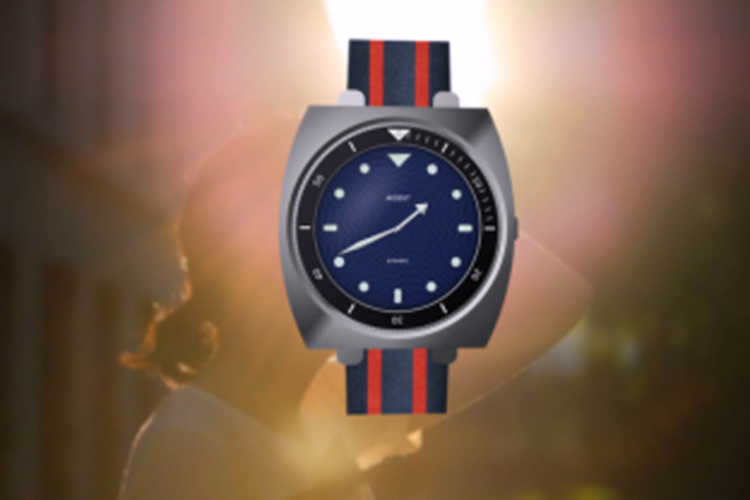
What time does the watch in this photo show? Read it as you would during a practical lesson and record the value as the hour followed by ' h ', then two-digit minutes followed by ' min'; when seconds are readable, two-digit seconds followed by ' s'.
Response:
1 h 41 min
